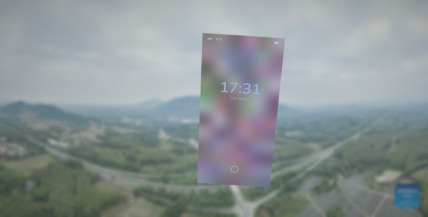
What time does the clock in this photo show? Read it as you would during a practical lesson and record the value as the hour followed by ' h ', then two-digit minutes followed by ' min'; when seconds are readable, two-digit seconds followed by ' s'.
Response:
17 h 31 min
